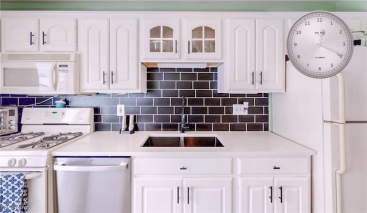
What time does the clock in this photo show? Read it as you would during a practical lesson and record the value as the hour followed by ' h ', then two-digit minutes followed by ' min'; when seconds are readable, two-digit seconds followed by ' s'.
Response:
12 h 19 min
